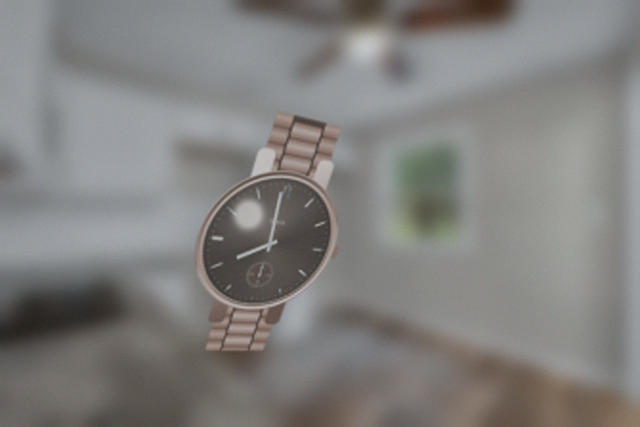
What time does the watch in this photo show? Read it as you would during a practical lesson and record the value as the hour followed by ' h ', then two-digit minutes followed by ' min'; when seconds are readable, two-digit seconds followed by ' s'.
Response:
7 h 59 min
